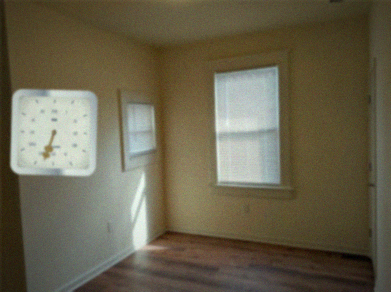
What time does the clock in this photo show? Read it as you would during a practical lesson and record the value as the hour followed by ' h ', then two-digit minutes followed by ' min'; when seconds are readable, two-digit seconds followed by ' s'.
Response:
6 h 33 min
